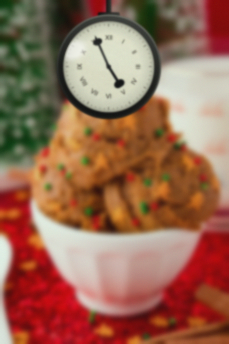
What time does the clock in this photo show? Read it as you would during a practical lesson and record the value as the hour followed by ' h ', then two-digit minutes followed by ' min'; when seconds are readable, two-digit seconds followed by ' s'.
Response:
4 h 56 min
